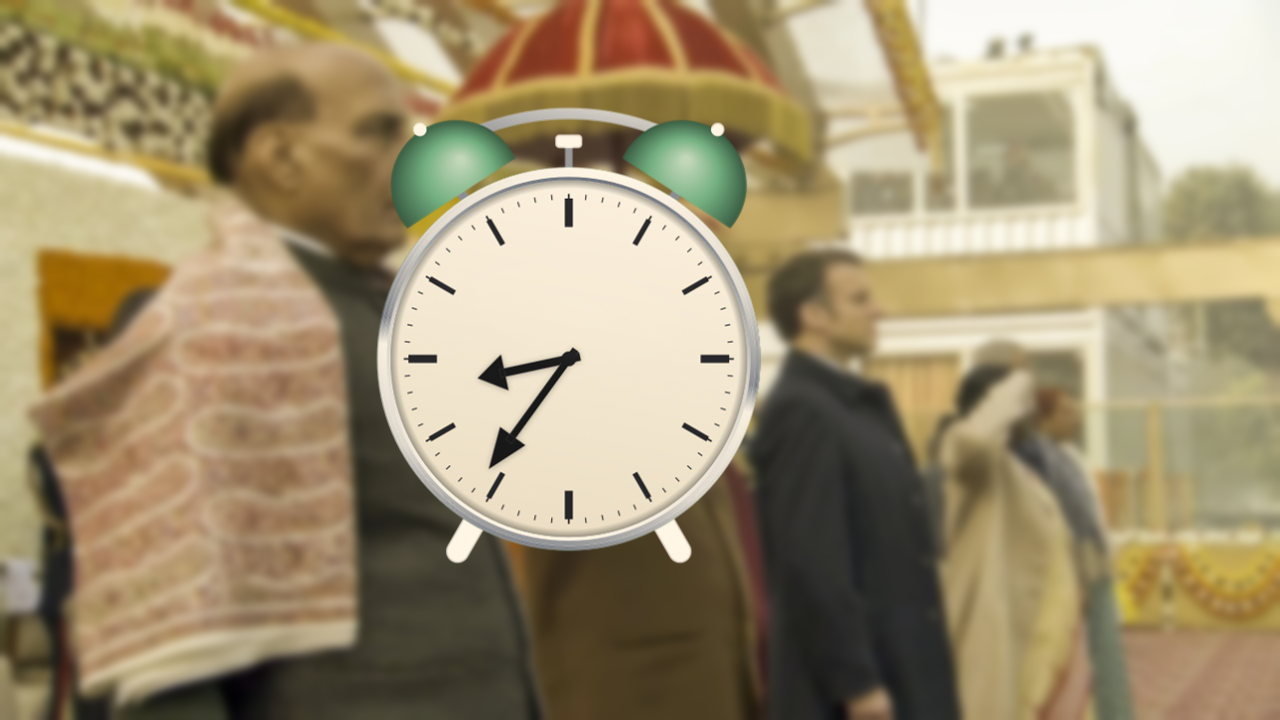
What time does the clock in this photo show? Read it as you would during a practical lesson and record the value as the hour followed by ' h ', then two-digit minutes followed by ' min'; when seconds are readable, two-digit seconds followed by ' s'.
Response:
8 h 36 min
